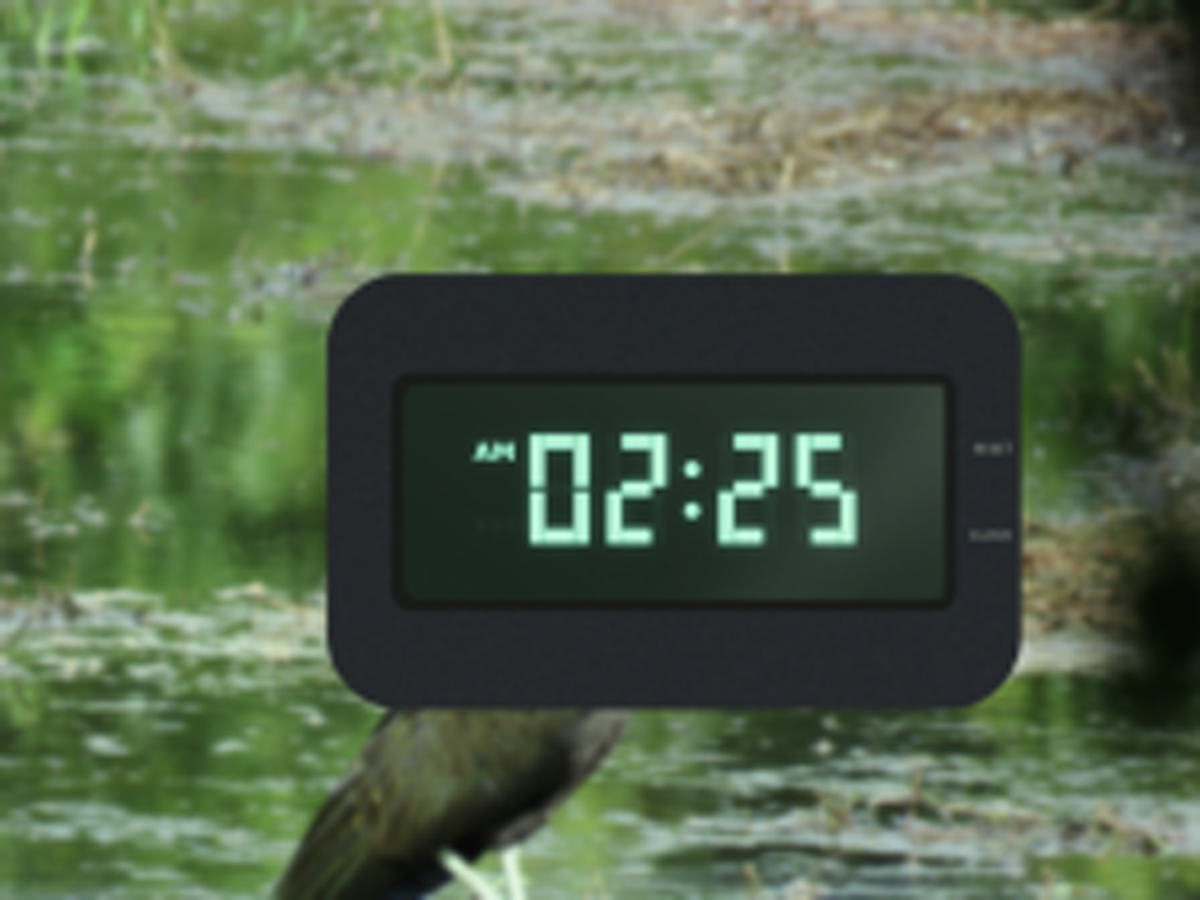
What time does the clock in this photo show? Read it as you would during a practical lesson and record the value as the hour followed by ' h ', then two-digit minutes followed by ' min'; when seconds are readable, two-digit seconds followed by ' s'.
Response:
2 h 25 min
